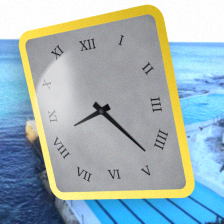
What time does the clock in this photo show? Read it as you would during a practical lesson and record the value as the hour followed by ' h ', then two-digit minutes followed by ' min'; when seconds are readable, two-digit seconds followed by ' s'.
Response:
8 h 23 min
